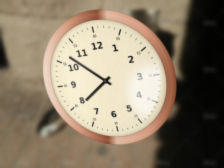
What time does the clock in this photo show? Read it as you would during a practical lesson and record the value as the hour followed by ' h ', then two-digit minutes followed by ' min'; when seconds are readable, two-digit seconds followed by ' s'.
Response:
7 h 52 min
